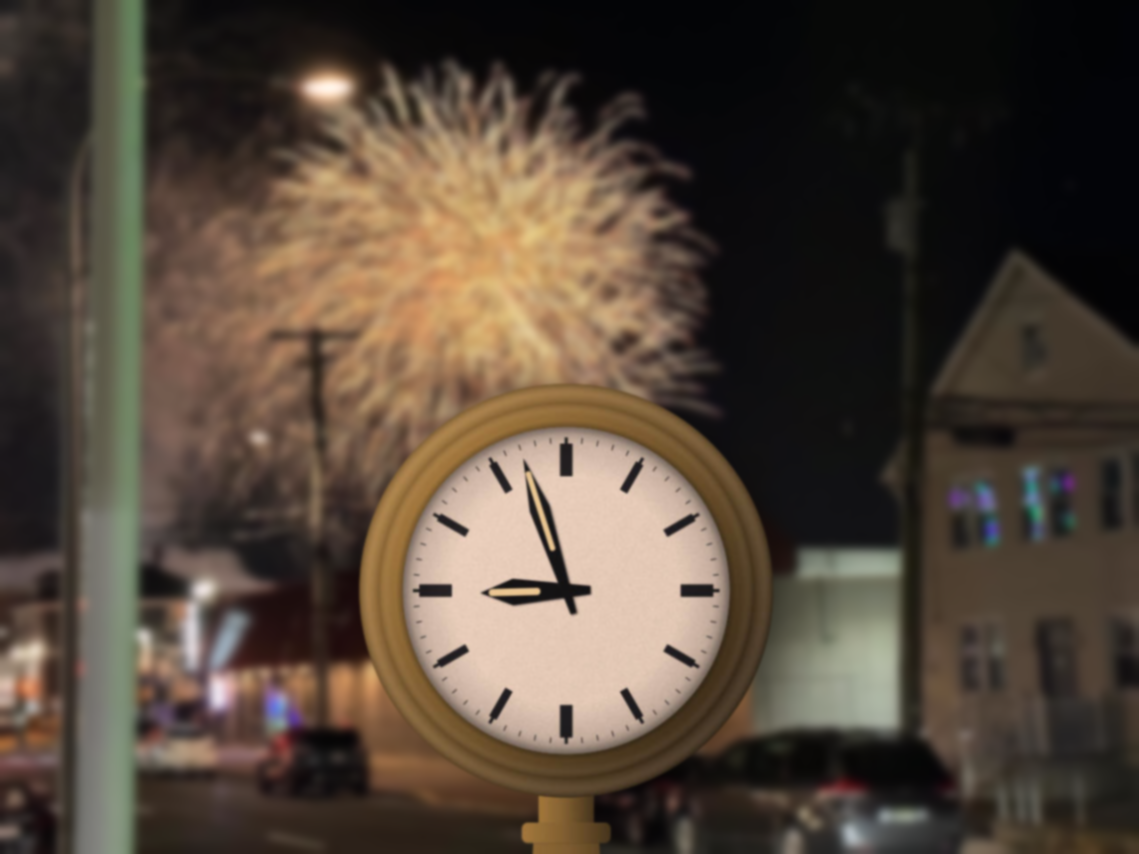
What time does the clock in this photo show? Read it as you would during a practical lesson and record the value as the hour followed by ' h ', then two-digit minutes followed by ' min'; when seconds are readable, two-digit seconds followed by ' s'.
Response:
8 h 57 min
